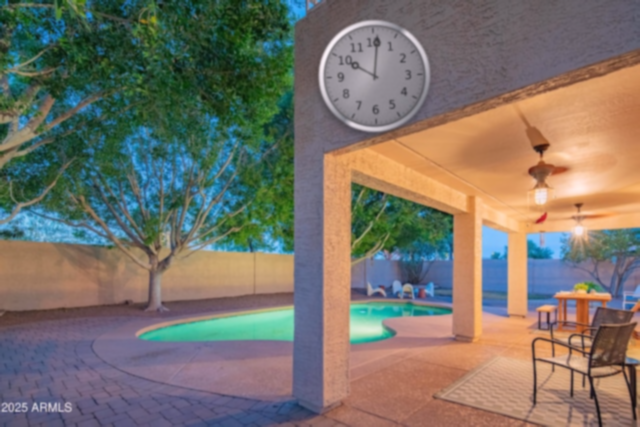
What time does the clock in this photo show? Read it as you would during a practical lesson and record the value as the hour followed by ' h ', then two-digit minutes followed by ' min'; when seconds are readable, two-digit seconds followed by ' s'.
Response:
10 h 01 min
